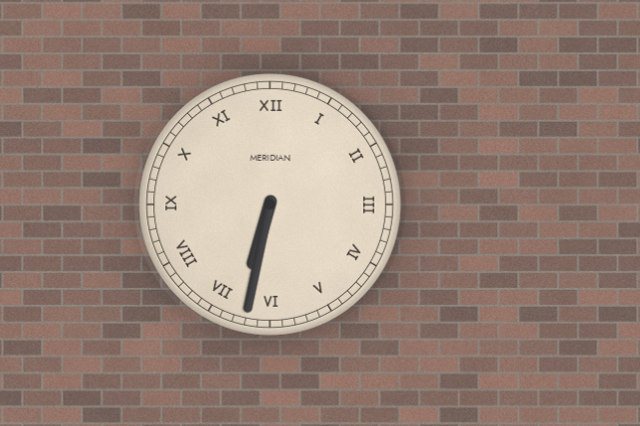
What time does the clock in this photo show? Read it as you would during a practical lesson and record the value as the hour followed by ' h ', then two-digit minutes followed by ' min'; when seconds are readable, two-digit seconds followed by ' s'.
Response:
6 h 32 min
